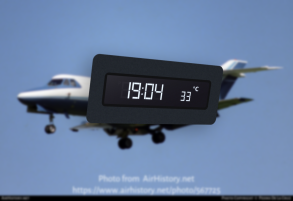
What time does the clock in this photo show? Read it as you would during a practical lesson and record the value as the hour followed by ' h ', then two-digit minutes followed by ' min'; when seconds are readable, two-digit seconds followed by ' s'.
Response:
19 h 04 min
